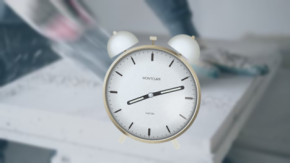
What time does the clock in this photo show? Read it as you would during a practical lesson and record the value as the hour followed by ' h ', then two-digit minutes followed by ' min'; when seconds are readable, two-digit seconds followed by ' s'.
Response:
8 h 12 min
